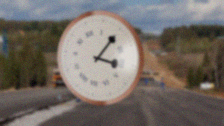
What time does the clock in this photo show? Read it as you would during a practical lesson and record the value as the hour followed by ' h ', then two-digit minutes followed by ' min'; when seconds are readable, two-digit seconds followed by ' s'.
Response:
4 h 10 min
